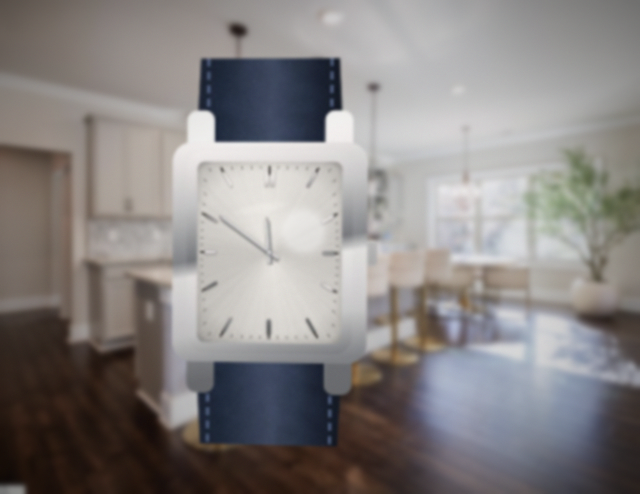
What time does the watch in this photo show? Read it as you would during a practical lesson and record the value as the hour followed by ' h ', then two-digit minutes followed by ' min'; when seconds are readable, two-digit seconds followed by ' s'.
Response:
11 h 51 min
